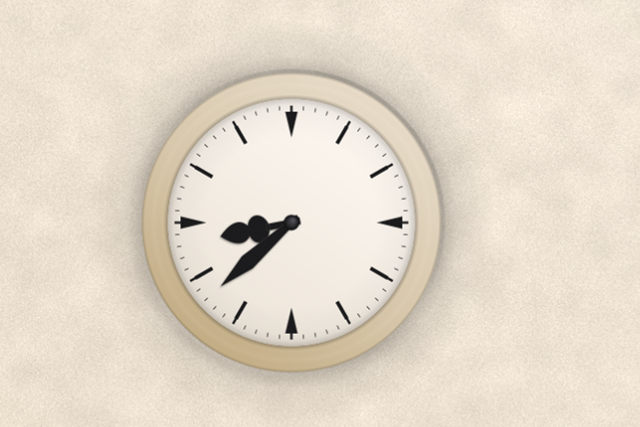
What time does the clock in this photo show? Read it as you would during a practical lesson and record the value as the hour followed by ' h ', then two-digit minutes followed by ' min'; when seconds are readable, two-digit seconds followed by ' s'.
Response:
8 h 38 min
